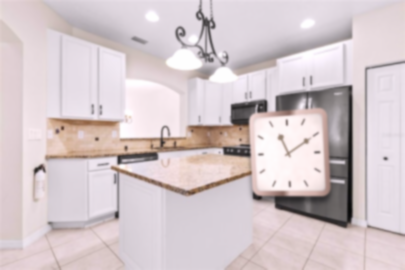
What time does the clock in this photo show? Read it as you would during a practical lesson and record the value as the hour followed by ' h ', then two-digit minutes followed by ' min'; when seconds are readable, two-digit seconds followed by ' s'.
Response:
11 h 10 min
